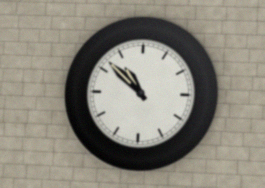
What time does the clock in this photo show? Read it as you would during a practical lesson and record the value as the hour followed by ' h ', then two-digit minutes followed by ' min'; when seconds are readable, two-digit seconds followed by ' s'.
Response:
10 h 52 min
